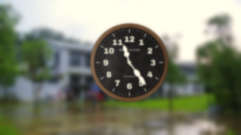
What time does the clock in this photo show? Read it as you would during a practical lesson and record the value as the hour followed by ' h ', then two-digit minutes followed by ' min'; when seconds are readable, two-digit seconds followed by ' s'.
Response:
11 h 24 min
